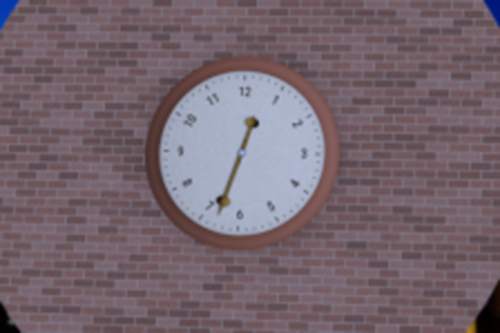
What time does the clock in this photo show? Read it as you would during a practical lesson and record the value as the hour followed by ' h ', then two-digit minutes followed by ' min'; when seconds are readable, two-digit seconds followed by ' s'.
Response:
12 h 33 min
